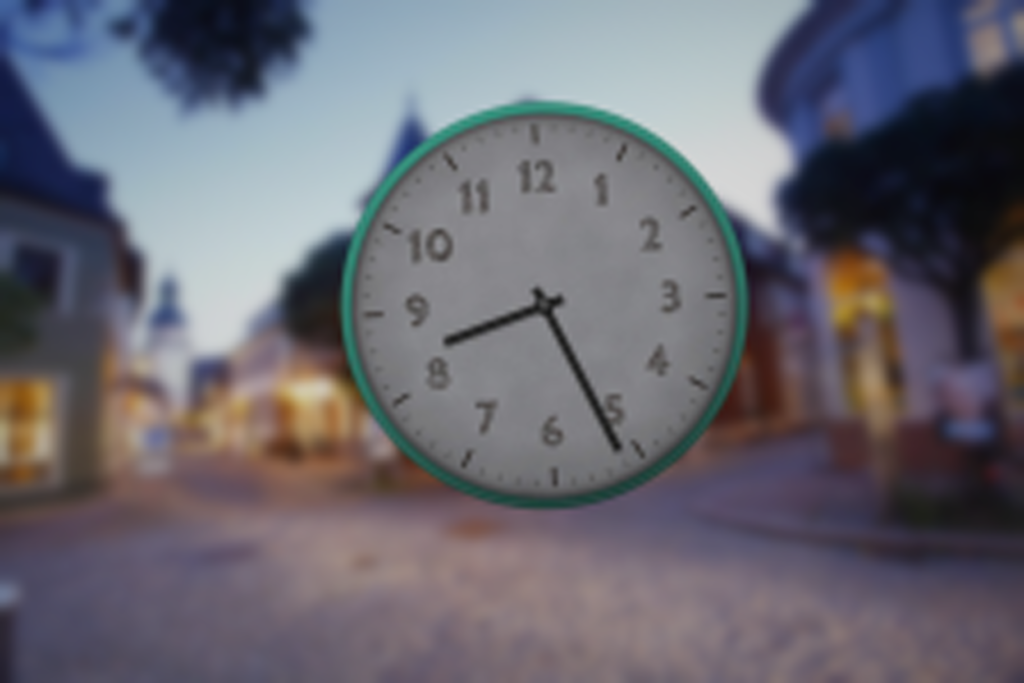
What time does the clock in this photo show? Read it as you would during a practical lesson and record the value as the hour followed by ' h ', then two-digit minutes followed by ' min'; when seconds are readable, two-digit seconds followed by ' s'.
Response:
8 h 26 min
